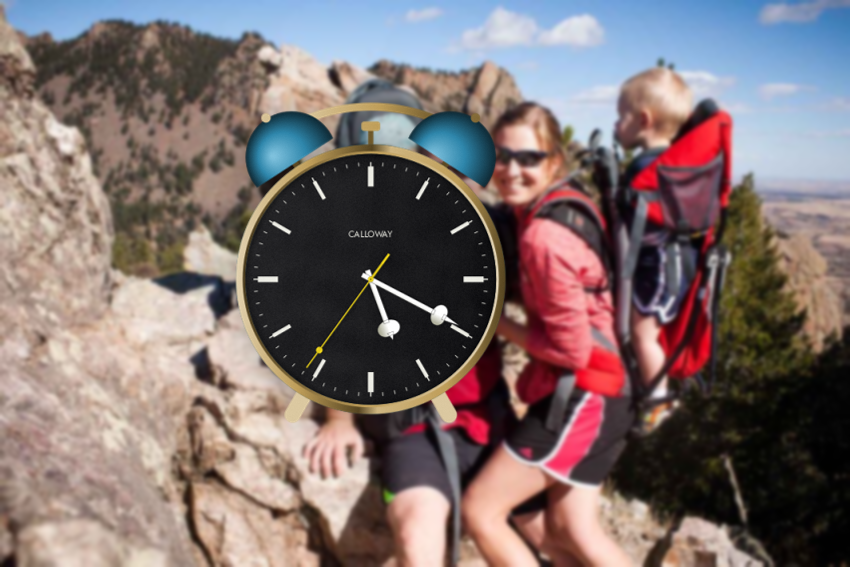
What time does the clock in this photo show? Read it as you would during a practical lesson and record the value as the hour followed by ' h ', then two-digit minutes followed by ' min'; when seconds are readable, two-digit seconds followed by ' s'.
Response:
5 h 19 min 36 s
